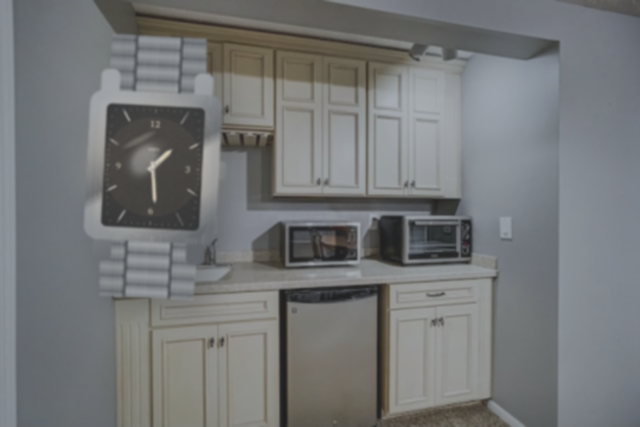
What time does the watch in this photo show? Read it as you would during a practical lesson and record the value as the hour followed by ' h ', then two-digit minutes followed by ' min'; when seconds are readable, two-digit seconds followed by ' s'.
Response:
1 h 29 min
